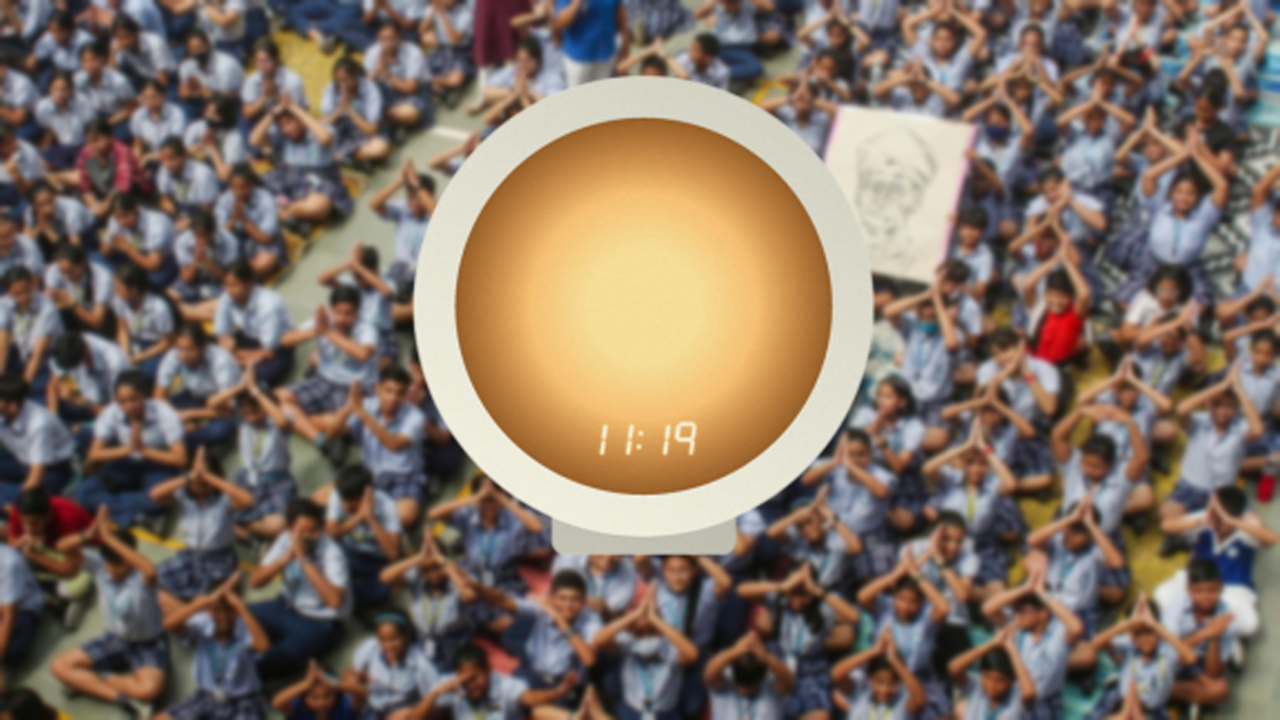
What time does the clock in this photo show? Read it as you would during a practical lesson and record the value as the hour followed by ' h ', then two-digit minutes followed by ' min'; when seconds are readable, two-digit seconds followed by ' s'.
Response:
11 h 19 min
